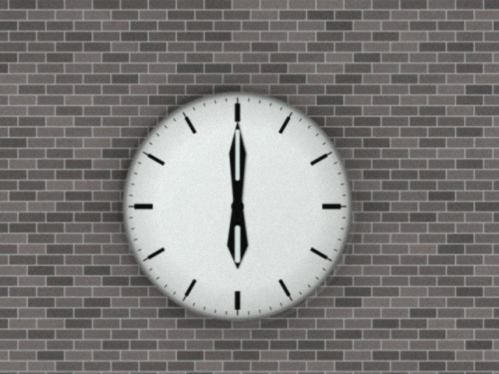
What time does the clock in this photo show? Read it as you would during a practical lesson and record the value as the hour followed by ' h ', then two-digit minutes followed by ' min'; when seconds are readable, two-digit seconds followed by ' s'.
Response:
6 h 00 min
